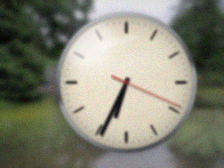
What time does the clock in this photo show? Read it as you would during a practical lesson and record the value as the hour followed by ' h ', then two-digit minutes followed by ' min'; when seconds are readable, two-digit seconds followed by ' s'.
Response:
6 h 34 min 19 s
